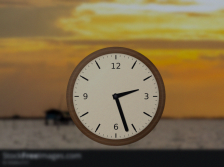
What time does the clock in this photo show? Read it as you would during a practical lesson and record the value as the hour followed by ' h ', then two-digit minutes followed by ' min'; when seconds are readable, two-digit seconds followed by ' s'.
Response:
2 h 27 min
